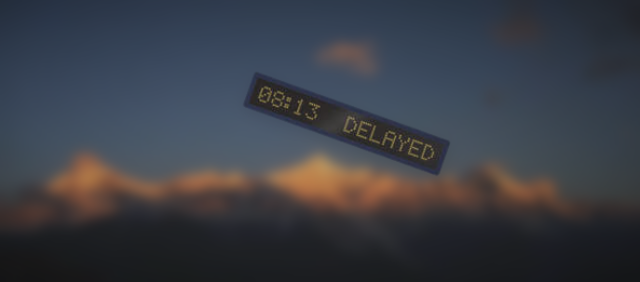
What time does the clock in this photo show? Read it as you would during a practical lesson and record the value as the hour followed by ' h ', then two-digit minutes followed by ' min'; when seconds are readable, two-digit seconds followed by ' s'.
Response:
8 h 13 min
